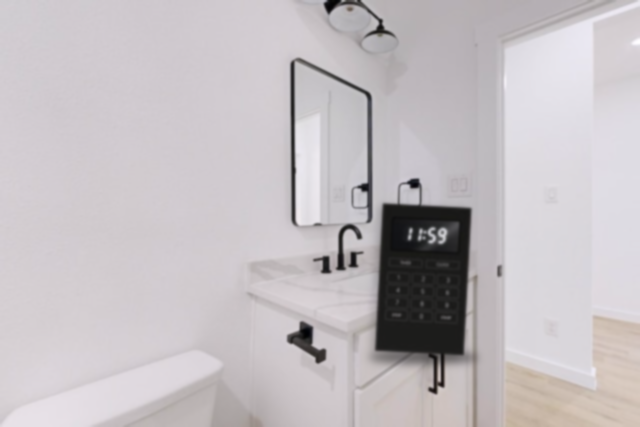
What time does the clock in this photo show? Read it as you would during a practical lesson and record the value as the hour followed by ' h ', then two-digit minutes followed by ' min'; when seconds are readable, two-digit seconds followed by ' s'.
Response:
11 h 59 min
